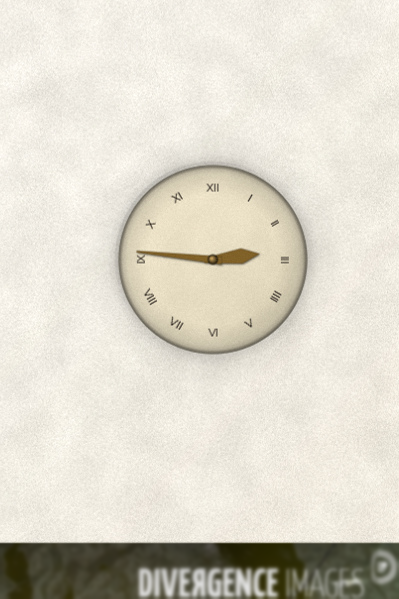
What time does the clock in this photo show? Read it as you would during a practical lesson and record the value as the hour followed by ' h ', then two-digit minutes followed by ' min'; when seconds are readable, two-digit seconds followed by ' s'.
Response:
2 h 46 min
